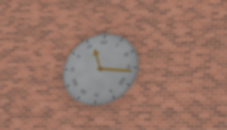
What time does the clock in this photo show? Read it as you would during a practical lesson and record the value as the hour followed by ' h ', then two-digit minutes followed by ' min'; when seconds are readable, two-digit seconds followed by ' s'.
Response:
11 h 16 min
